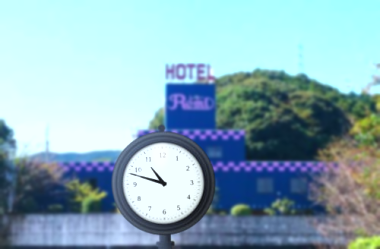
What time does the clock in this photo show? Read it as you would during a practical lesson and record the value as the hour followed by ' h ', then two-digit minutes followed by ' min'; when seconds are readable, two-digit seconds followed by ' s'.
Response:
10 h 48 min
